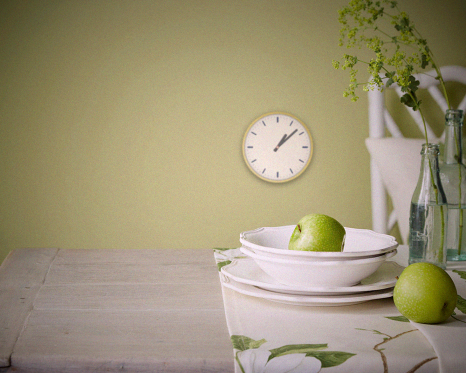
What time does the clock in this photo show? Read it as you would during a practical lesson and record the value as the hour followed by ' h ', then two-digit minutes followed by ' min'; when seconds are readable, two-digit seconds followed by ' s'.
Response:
1 h 08 min
